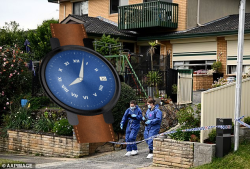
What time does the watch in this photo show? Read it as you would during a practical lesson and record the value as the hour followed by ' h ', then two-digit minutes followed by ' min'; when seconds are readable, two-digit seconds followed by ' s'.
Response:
8 h 03 min
